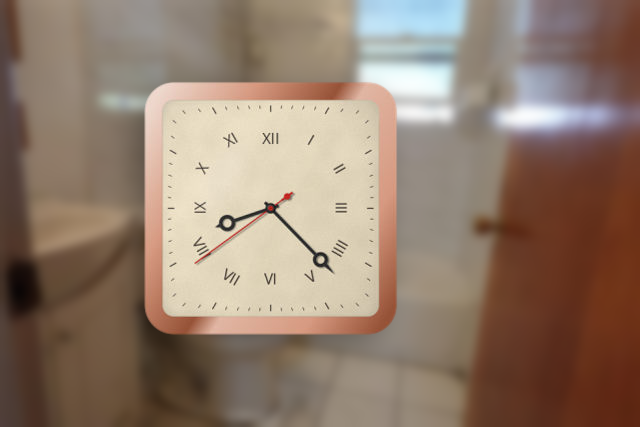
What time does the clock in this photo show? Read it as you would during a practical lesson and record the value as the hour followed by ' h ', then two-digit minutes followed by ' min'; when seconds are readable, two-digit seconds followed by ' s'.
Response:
8 h 22 min 39 s
